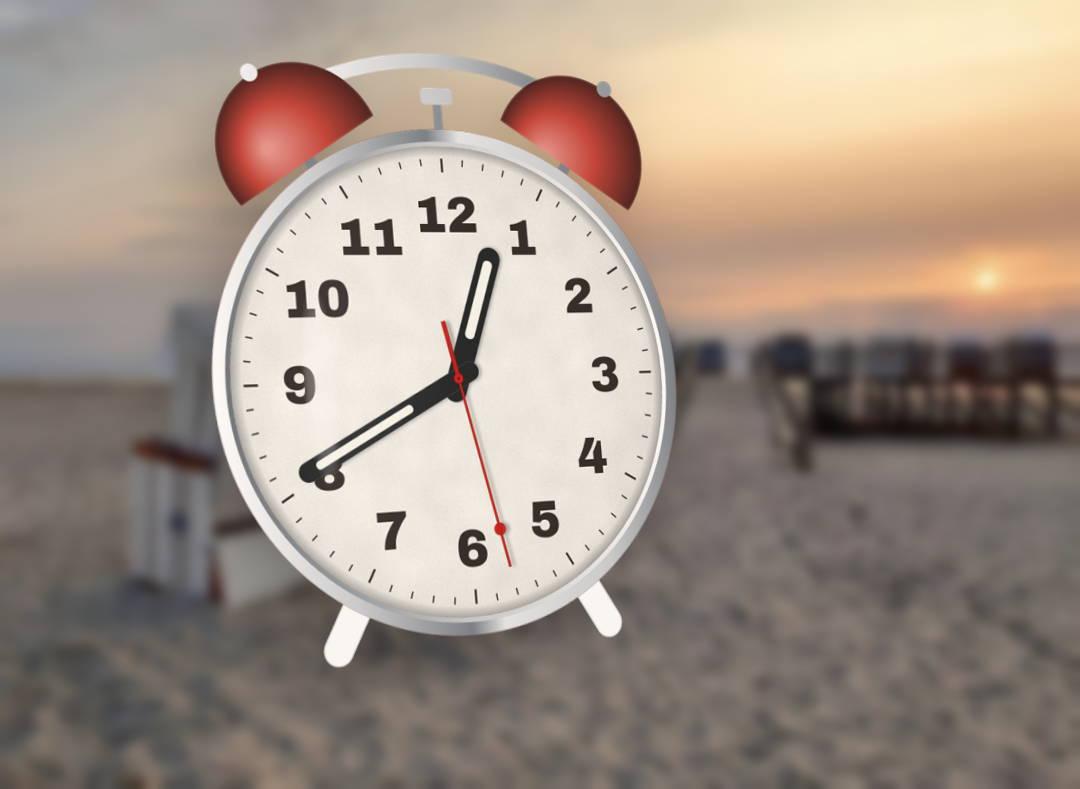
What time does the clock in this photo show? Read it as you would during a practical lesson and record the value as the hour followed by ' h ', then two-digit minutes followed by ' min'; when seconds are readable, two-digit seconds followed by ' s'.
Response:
12 h 40 min 28 s
